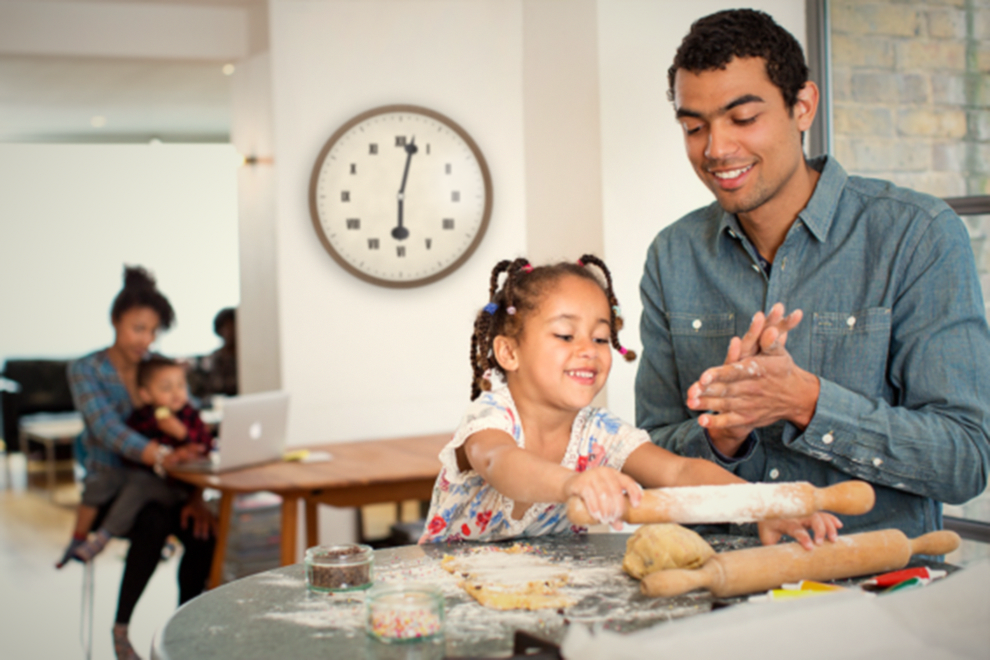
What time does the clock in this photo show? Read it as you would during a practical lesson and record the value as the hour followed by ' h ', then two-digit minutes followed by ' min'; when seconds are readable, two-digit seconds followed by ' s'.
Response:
6 h 02 min
